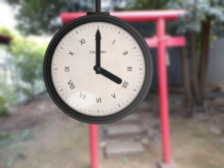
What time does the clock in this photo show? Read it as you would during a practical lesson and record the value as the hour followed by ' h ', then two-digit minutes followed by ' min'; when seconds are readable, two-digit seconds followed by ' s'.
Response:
4 h 00 min
